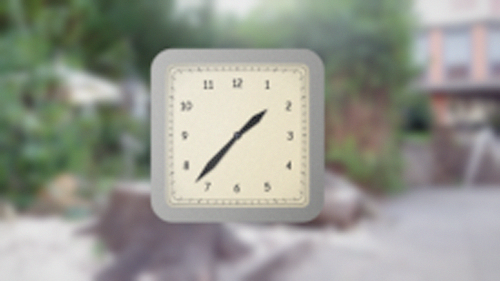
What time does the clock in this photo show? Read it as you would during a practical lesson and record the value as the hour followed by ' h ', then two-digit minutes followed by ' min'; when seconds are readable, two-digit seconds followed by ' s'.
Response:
1 h 37 min
